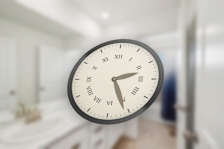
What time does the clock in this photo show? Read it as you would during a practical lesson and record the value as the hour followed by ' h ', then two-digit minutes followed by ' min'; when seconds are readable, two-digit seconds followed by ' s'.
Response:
2 h 26 min
